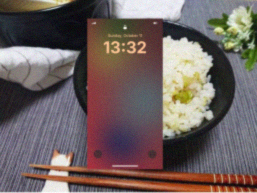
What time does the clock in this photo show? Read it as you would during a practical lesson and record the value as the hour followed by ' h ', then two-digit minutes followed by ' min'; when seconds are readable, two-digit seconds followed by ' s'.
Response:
13 h 32 min
